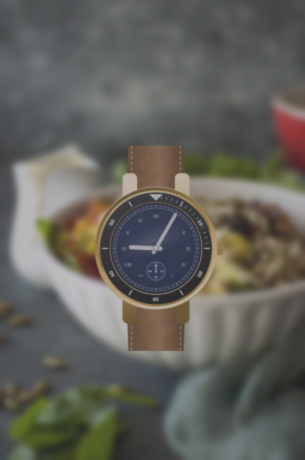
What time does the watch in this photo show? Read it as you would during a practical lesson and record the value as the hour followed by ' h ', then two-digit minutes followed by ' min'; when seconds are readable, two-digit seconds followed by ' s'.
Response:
9 h 05 min
